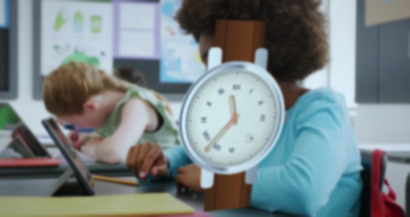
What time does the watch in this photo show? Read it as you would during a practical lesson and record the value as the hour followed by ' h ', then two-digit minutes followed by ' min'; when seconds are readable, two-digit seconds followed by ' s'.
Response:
11 h 37 min
